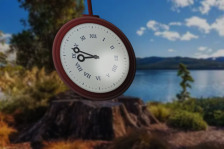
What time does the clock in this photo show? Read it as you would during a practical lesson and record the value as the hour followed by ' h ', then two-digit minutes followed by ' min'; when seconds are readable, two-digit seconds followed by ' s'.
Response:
8 h 48 min
